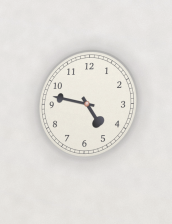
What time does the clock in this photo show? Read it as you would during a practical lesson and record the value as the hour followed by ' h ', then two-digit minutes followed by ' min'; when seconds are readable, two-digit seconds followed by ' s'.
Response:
4 h 47 min
